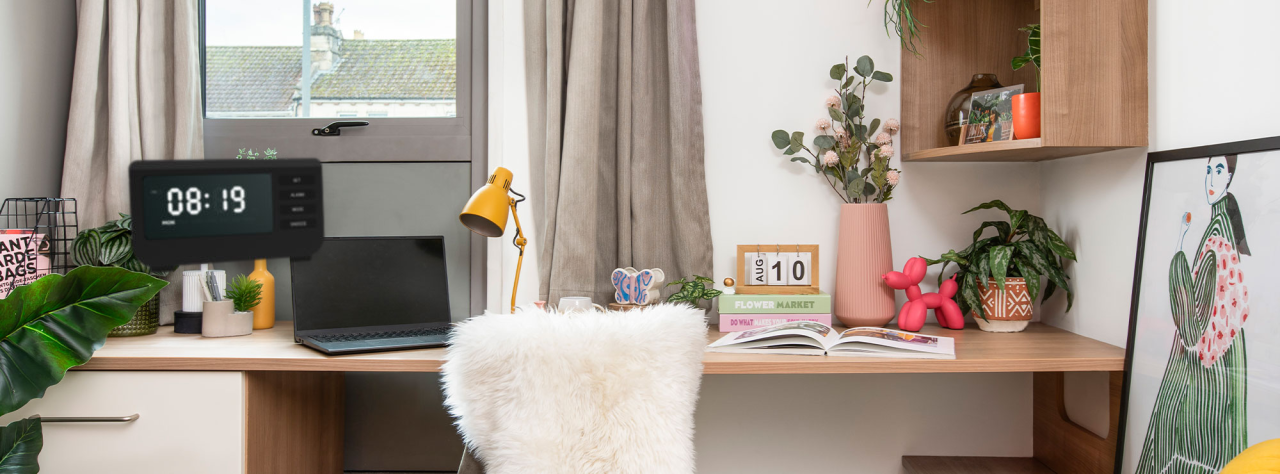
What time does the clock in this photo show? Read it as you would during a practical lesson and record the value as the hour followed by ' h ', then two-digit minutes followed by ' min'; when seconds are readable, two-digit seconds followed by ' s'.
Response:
8 h 19 min
